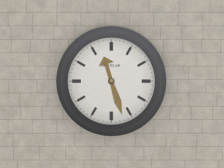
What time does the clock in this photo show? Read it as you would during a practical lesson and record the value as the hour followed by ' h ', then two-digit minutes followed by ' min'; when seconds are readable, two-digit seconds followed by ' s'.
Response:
11 h 27 min
